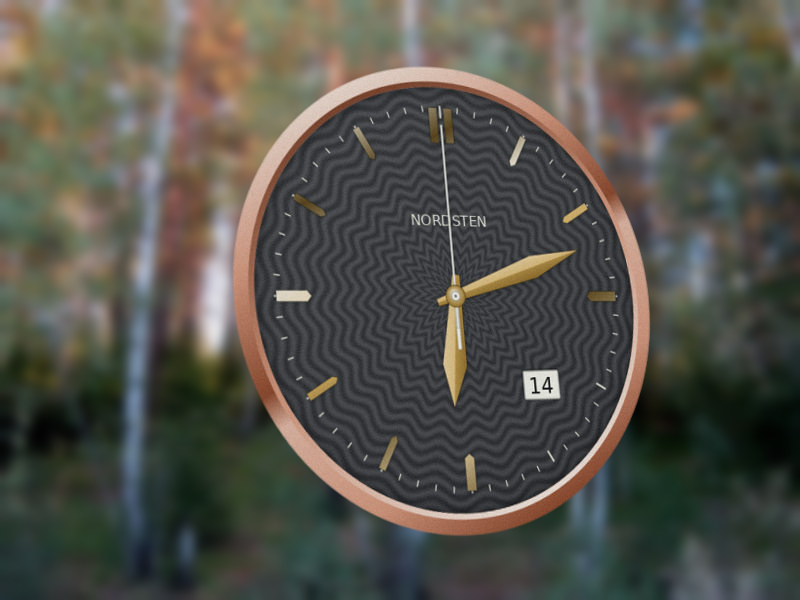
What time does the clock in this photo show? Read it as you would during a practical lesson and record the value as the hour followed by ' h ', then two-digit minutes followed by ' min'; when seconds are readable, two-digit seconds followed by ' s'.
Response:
6 h 12 min 00 s
